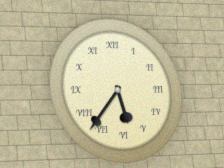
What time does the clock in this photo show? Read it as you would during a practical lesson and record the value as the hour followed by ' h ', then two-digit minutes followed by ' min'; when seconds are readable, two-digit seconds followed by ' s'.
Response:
5 h 37 min
